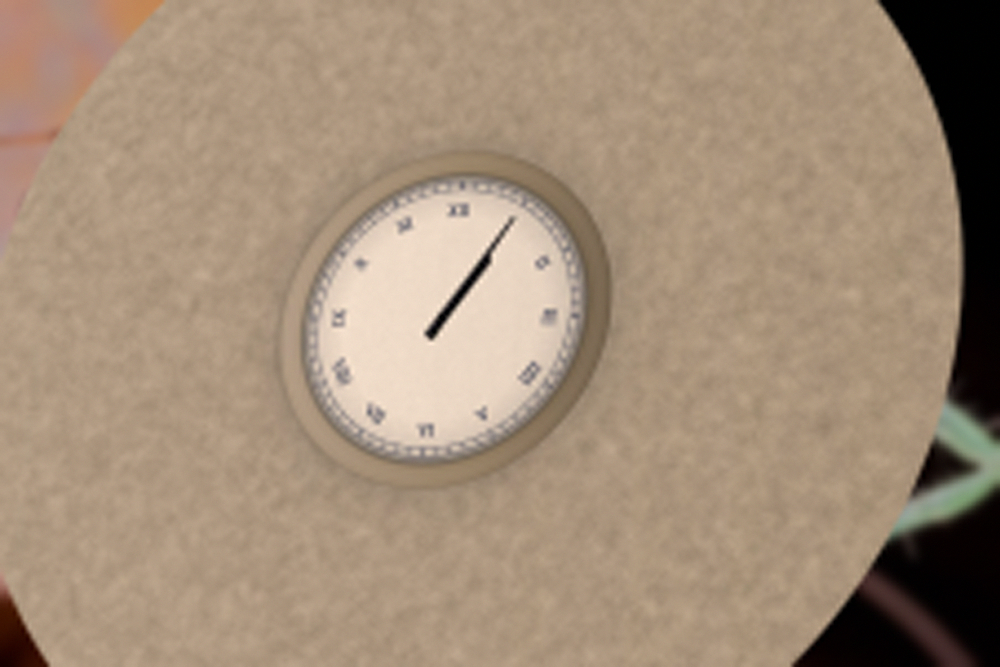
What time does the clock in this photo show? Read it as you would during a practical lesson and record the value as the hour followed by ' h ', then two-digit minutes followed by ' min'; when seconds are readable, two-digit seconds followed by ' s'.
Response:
1 h 05 min
